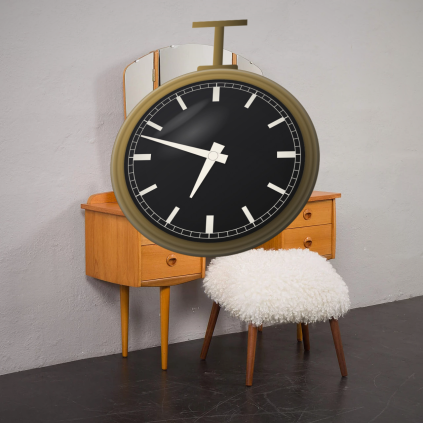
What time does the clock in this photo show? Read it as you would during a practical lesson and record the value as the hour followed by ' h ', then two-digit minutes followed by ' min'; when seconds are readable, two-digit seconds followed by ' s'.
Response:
6 h 48 min
